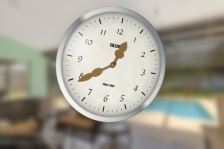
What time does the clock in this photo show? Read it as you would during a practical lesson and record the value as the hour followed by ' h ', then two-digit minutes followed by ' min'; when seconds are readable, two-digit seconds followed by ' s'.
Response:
12 h 39 min
